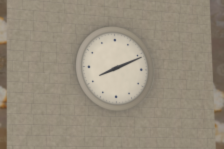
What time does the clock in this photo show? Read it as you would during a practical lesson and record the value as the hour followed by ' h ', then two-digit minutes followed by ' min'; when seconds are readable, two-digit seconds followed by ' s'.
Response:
8 h 11 min
